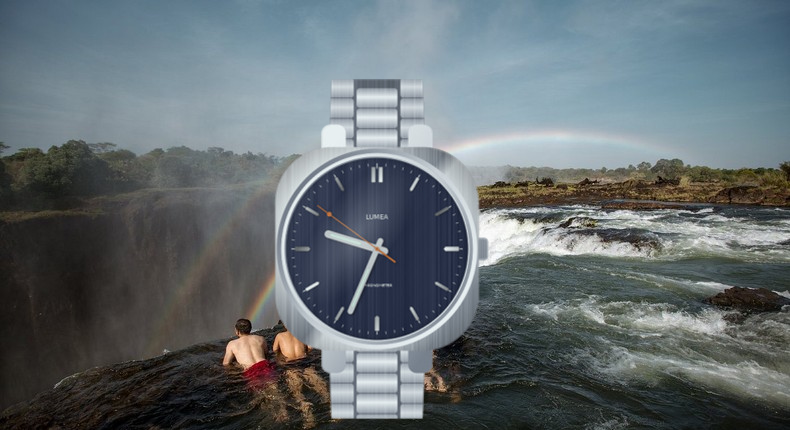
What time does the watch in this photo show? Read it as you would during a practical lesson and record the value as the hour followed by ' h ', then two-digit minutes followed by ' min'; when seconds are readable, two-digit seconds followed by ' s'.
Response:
9 h 33 min 51 s
